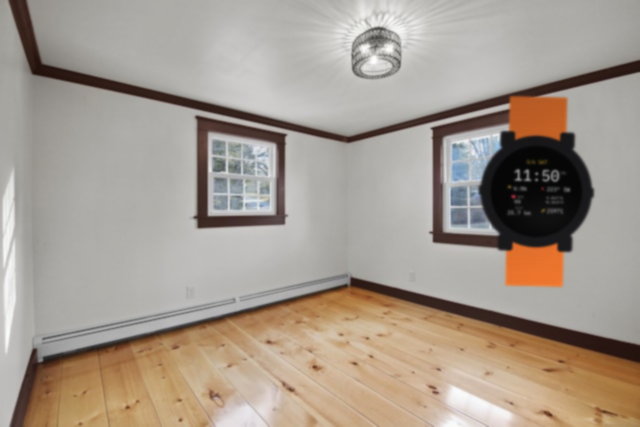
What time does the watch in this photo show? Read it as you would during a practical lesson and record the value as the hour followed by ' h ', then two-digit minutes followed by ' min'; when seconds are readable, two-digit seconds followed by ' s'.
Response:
11 h 50 min
